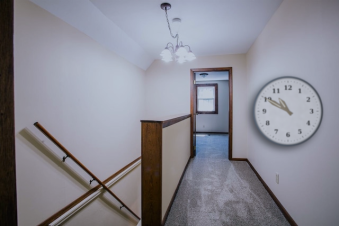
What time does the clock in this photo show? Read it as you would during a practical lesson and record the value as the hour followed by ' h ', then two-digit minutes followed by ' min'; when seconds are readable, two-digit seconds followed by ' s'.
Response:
10 h 50 min
